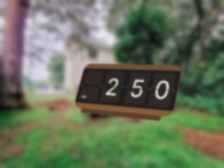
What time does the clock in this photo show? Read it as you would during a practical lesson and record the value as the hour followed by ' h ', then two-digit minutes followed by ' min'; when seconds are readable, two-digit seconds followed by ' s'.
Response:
2 h 50 min
